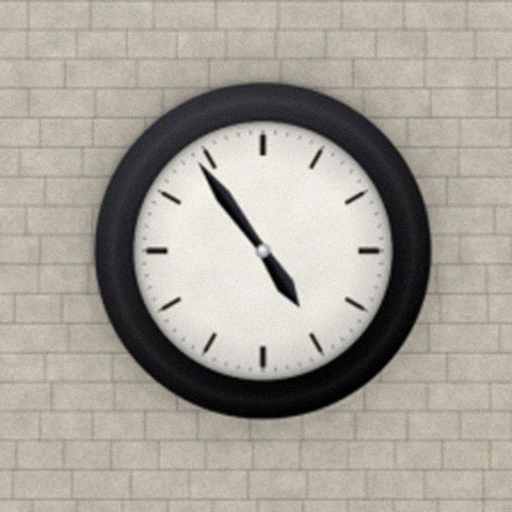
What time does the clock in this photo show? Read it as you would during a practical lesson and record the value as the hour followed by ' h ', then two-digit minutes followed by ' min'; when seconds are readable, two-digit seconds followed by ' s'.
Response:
4 h 54 min
